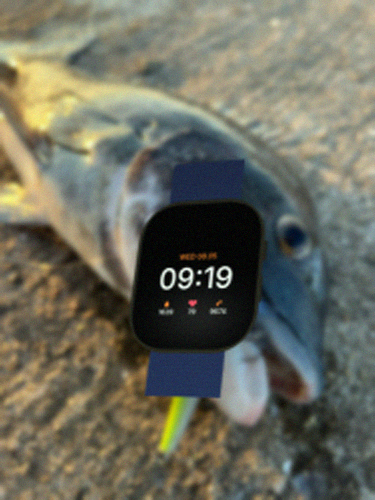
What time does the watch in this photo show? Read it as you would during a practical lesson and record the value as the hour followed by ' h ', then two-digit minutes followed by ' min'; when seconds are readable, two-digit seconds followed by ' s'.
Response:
9 h 19 min
